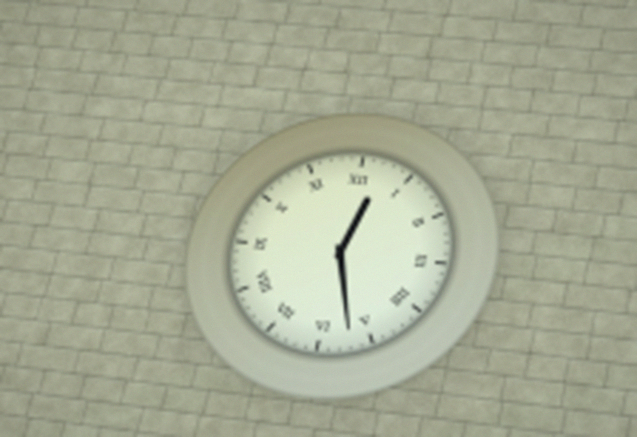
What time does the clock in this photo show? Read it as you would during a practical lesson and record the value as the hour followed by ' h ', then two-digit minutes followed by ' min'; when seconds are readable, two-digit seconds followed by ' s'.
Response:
12 h 27 min
